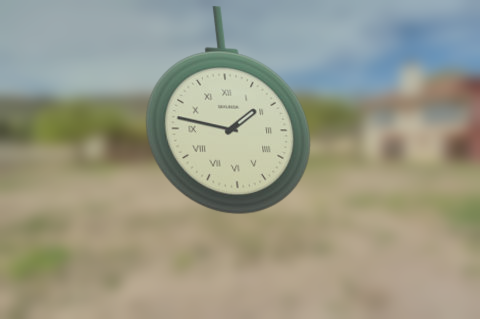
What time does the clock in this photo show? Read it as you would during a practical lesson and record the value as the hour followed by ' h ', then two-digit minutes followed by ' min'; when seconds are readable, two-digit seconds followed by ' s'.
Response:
1 h 47 min
